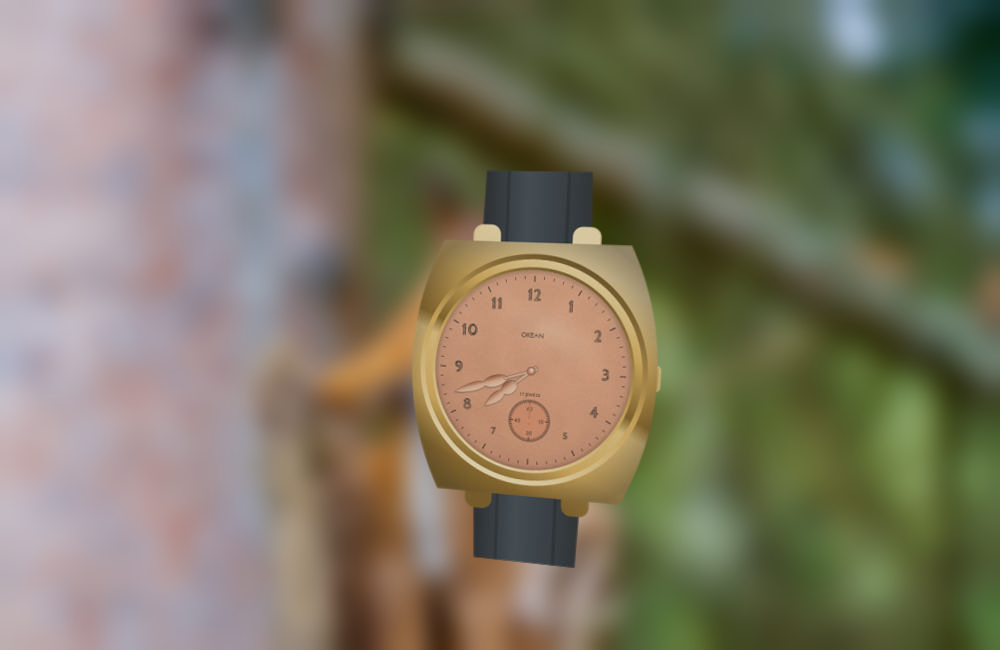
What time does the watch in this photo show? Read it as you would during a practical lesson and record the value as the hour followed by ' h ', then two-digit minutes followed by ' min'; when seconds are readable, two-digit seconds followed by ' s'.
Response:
7 h 42 min
